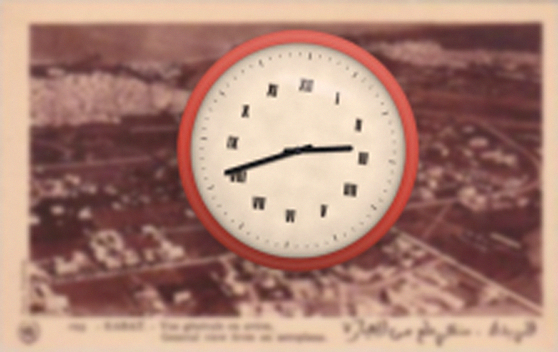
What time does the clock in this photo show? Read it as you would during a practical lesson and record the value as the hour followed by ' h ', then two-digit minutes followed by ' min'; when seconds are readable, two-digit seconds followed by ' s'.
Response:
2 h 41 min
